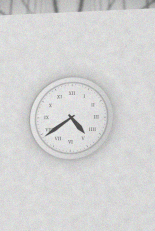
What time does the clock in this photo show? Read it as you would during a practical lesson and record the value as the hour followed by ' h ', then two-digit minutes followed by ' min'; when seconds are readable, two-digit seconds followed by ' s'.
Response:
4 h 39 min
